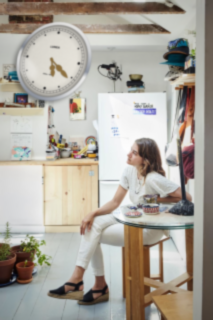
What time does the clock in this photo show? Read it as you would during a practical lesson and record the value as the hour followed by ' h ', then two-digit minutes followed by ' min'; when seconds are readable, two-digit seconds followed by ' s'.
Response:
5 h 21 min
